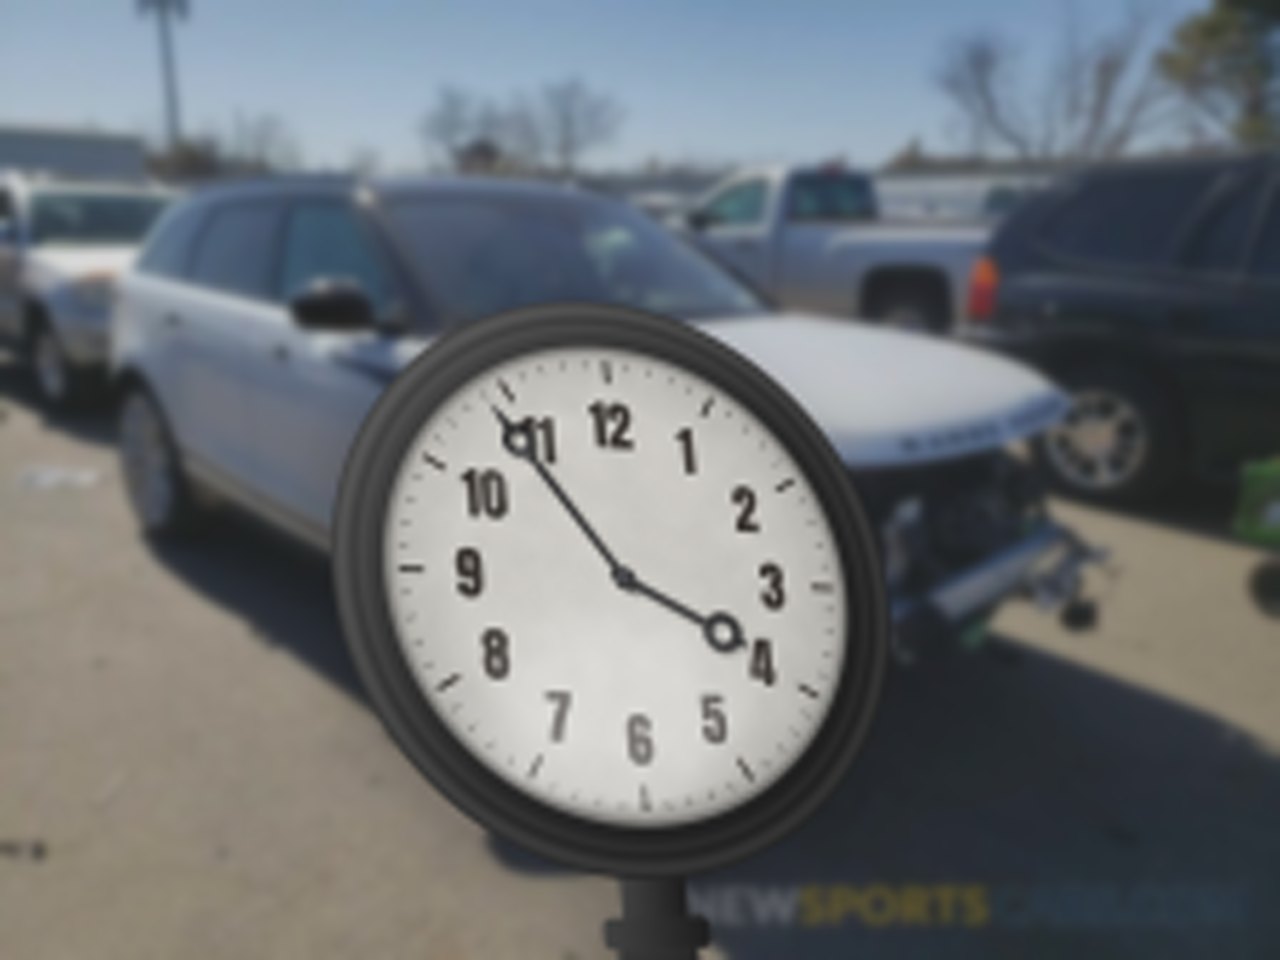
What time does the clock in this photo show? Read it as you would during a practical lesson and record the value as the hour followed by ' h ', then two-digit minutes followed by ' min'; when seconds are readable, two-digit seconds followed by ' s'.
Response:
3 h 54 min
